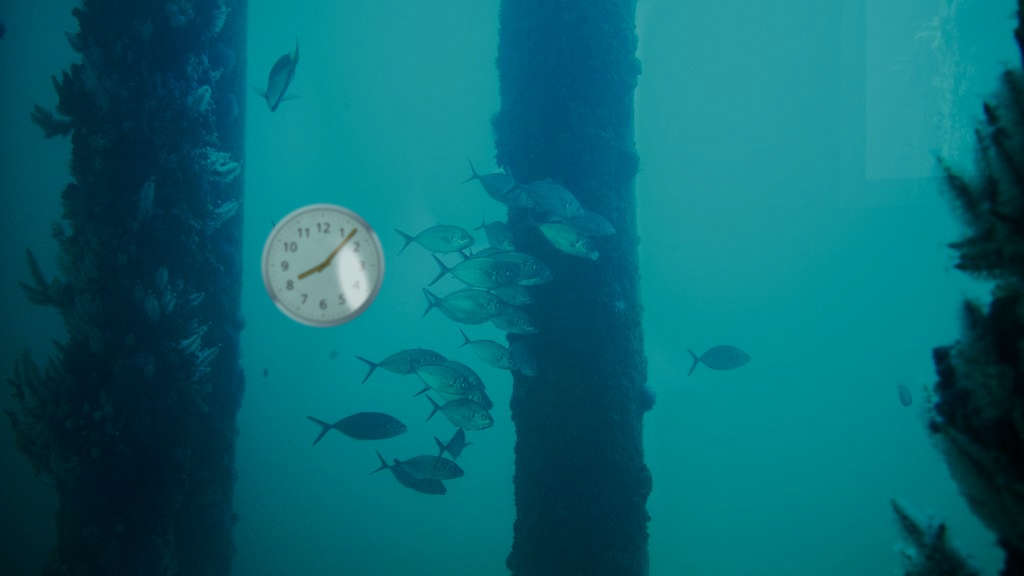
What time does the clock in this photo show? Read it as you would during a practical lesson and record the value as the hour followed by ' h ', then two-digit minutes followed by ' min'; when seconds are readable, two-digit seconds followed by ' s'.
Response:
8 h 07 min
